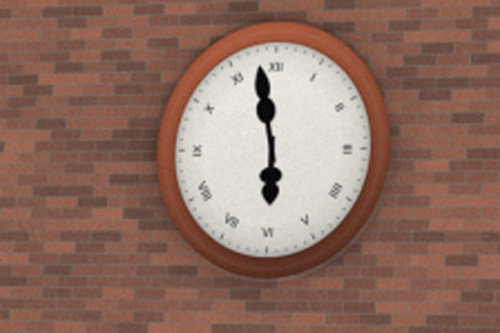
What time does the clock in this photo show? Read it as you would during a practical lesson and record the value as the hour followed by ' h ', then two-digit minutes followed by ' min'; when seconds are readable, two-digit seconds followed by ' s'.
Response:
5 h 58 min
